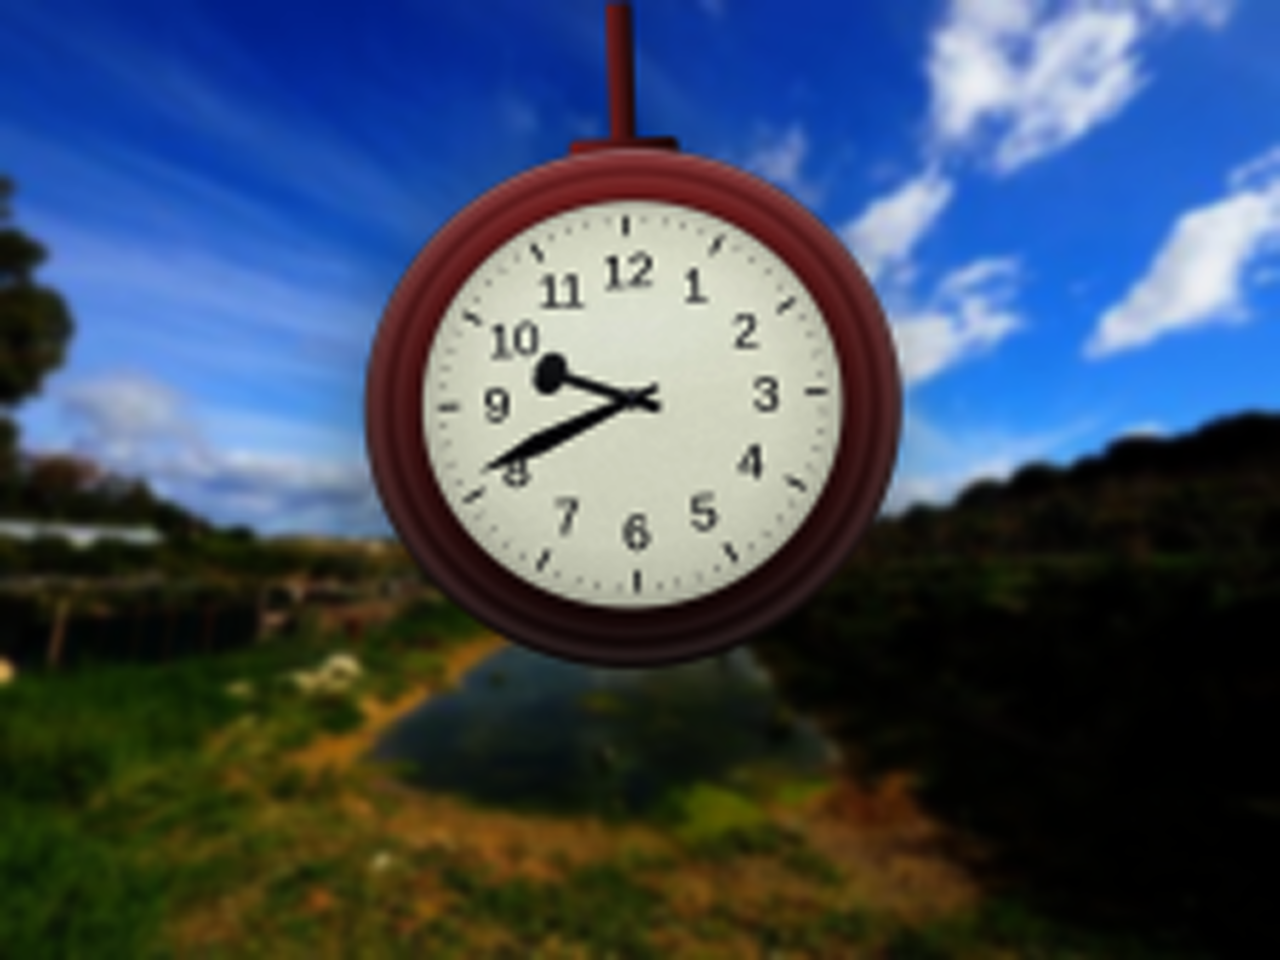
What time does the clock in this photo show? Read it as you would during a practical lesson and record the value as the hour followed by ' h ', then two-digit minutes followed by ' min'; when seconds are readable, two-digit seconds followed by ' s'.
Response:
9 h 41 min
